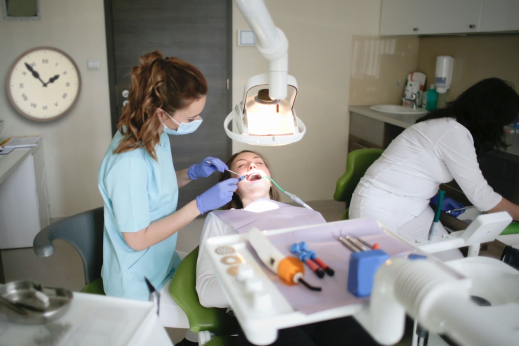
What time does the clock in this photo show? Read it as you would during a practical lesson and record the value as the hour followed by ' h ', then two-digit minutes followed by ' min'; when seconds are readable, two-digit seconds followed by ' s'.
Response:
1 h 53 min
